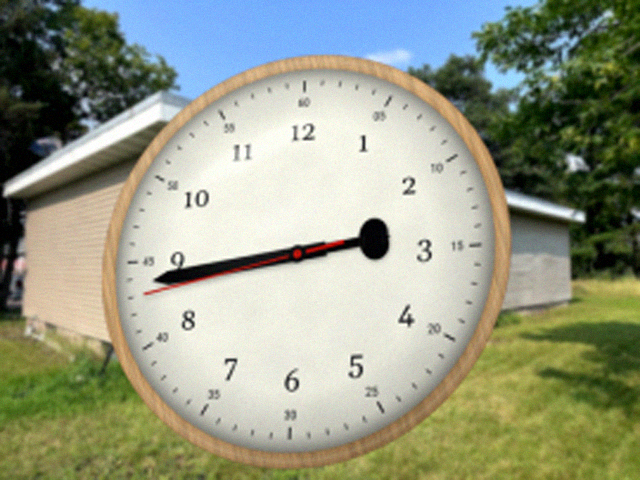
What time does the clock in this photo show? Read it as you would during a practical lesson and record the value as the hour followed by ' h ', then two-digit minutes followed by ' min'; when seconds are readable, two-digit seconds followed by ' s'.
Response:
2 h 43 min 43 s
